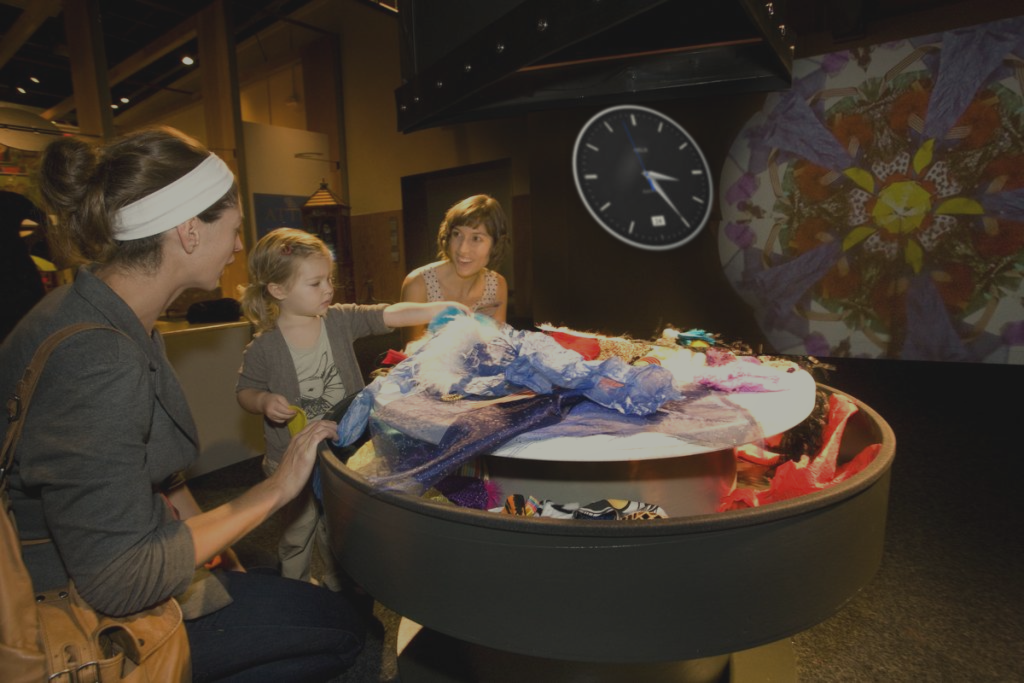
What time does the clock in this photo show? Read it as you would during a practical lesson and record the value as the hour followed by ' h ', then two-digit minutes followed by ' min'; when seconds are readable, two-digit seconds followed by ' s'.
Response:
3 h 24 min 58 s
